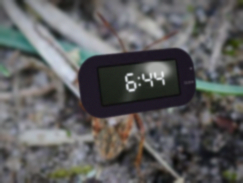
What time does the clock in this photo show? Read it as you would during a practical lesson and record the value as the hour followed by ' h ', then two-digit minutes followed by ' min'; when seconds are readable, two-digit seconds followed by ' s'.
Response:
6 h 44 min
